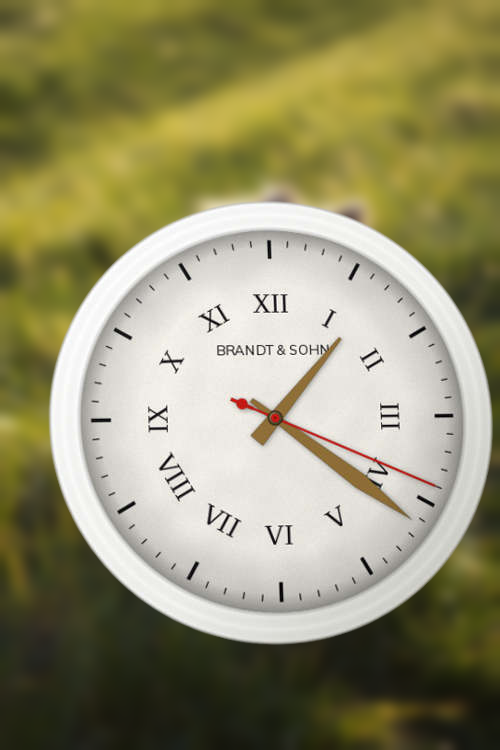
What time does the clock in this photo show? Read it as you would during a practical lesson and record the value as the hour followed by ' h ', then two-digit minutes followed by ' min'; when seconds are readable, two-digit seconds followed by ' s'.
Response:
1 h 21 min 19 s
